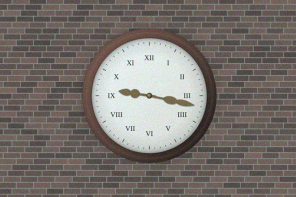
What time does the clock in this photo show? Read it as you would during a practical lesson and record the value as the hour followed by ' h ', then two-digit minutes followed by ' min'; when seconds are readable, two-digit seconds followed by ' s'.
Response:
9 h 17 min
